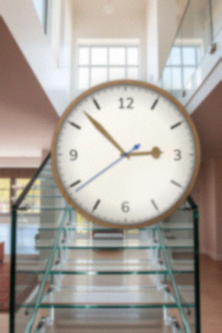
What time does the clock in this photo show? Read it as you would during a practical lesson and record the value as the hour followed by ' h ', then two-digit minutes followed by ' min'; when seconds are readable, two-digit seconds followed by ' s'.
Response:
2 h 52 min 39 s
